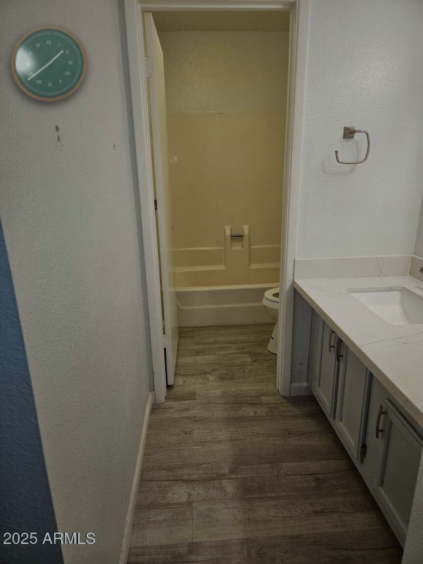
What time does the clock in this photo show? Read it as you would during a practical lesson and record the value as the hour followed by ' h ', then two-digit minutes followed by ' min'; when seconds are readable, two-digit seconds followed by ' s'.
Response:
1 h 39 min
